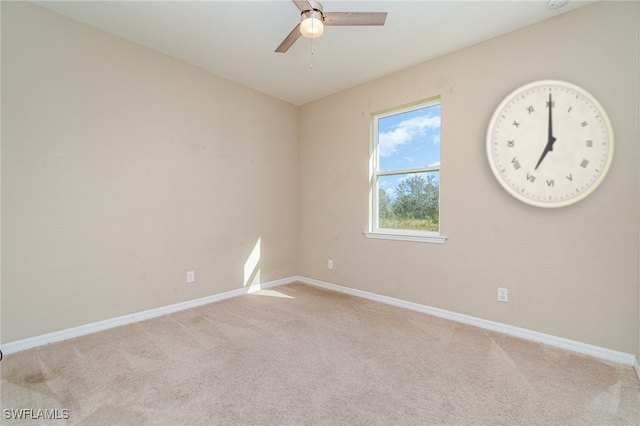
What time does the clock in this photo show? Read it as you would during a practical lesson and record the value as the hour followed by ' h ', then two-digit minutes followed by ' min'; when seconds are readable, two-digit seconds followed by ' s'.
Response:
7 h 00 min
